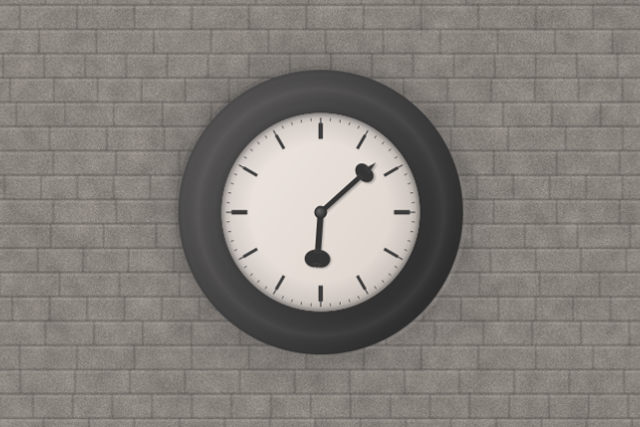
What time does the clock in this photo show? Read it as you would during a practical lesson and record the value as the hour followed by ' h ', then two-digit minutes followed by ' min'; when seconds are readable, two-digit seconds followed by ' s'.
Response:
6 h 08 min
